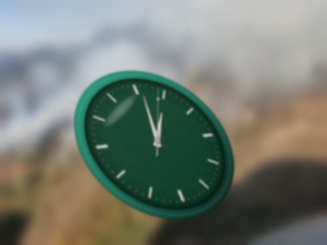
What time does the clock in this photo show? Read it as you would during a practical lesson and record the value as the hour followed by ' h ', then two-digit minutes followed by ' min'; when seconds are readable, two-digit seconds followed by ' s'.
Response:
1 h 01 min 04 s
